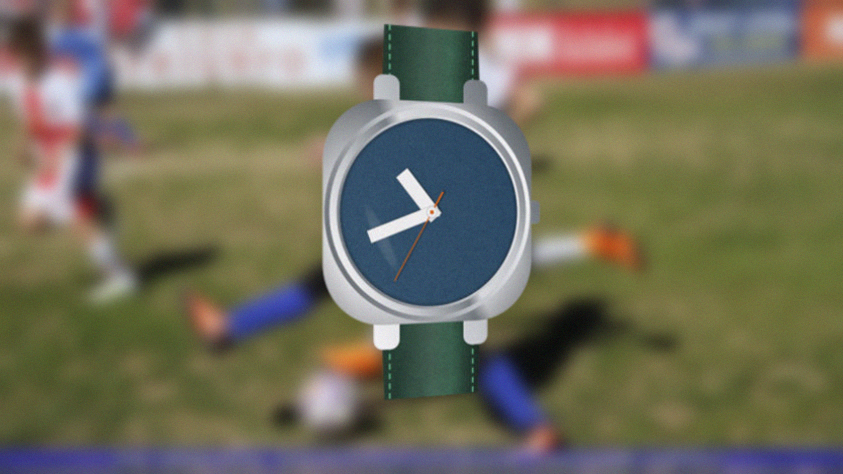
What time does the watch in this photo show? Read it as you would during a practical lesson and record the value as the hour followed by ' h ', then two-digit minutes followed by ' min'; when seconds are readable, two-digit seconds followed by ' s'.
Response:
10 h 41 min 35 s
